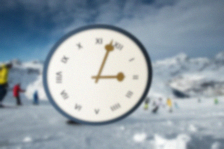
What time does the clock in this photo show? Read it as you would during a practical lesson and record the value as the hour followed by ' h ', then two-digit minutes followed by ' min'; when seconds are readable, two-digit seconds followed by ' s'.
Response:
1 h 58 min
